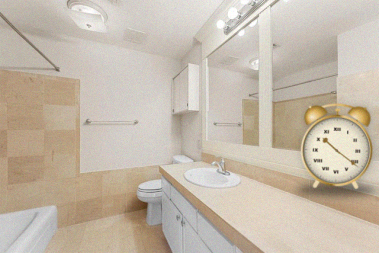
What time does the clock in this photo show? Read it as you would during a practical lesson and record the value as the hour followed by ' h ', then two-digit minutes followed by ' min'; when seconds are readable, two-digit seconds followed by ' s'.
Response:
10 h 21 min
